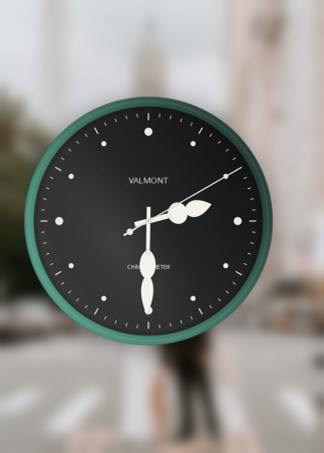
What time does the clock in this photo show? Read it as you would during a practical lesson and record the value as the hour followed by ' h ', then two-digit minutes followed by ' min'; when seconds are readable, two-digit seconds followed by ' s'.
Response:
2 h 30 min 10 s
